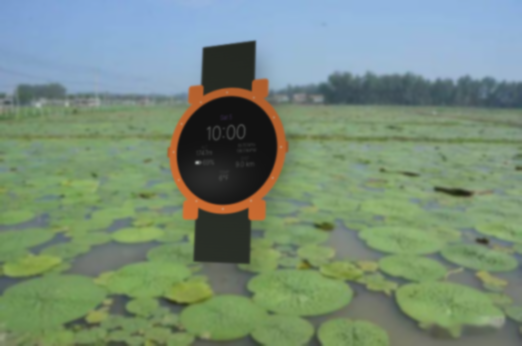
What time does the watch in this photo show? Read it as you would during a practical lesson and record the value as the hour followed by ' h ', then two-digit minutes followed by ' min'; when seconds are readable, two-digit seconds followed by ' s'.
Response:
10 h 00 min
